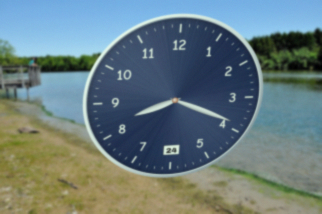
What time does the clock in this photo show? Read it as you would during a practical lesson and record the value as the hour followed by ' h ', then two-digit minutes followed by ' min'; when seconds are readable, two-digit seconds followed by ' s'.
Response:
8 h 19 min
